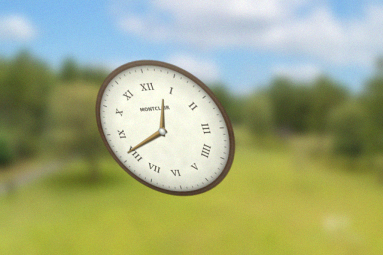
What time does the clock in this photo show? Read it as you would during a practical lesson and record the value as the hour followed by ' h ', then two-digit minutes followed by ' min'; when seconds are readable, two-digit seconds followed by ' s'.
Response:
12 h 41 min
